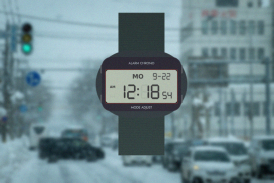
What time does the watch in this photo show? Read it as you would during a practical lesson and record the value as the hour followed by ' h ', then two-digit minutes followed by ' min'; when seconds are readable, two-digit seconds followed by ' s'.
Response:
12 h 18 min 54 s
